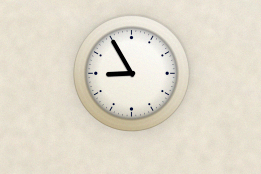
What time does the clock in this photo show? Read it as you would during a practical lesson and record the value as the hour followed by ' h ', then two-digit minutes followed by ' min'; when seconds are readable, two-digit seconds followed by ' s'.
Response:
8 h 55 min
